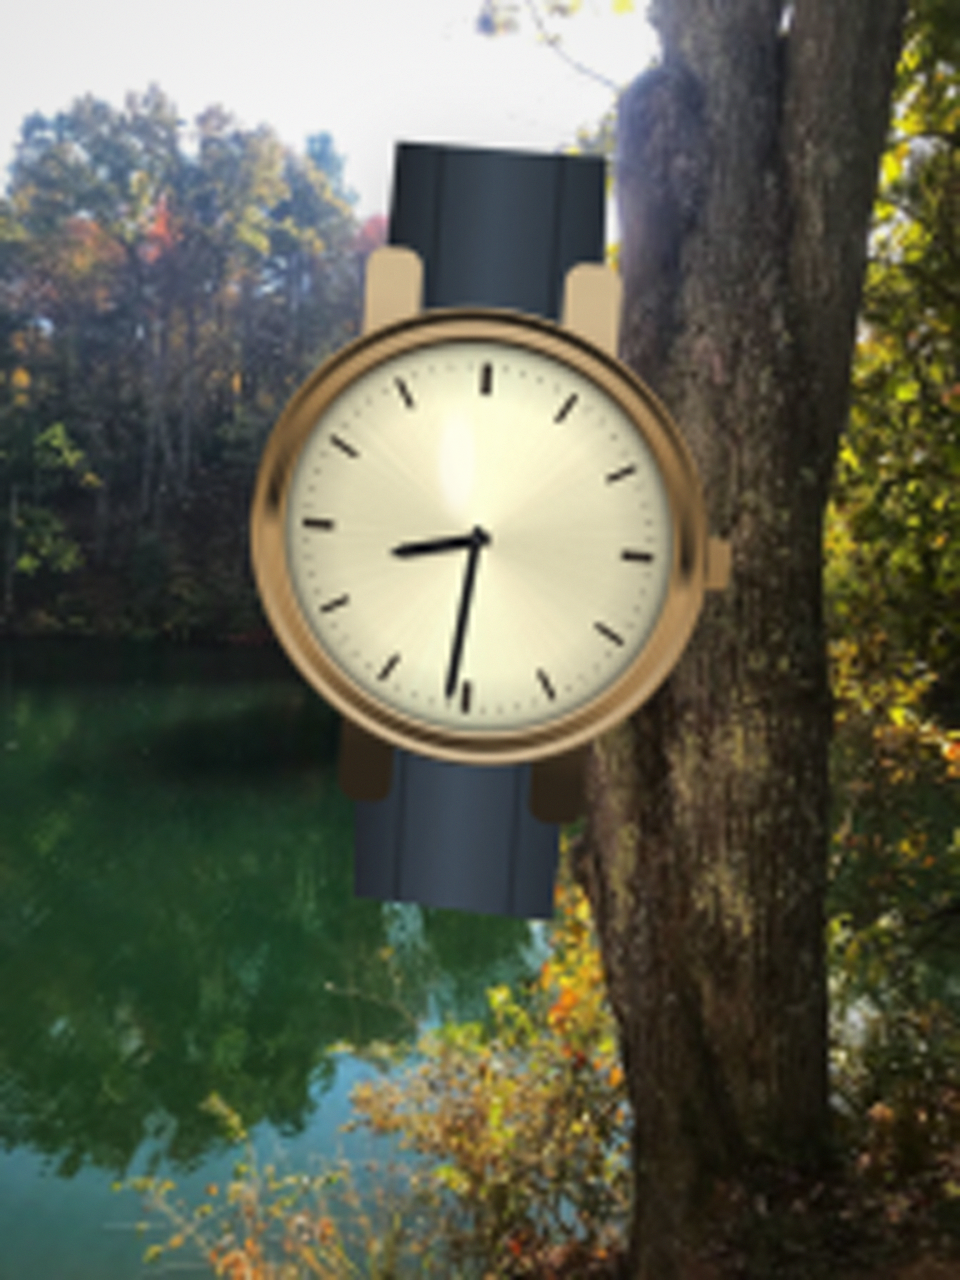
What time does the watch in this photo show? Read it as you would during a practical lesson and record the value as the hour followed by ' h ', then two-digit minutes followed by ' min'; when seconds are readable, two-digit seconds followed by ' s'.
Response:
8 h 31 min
